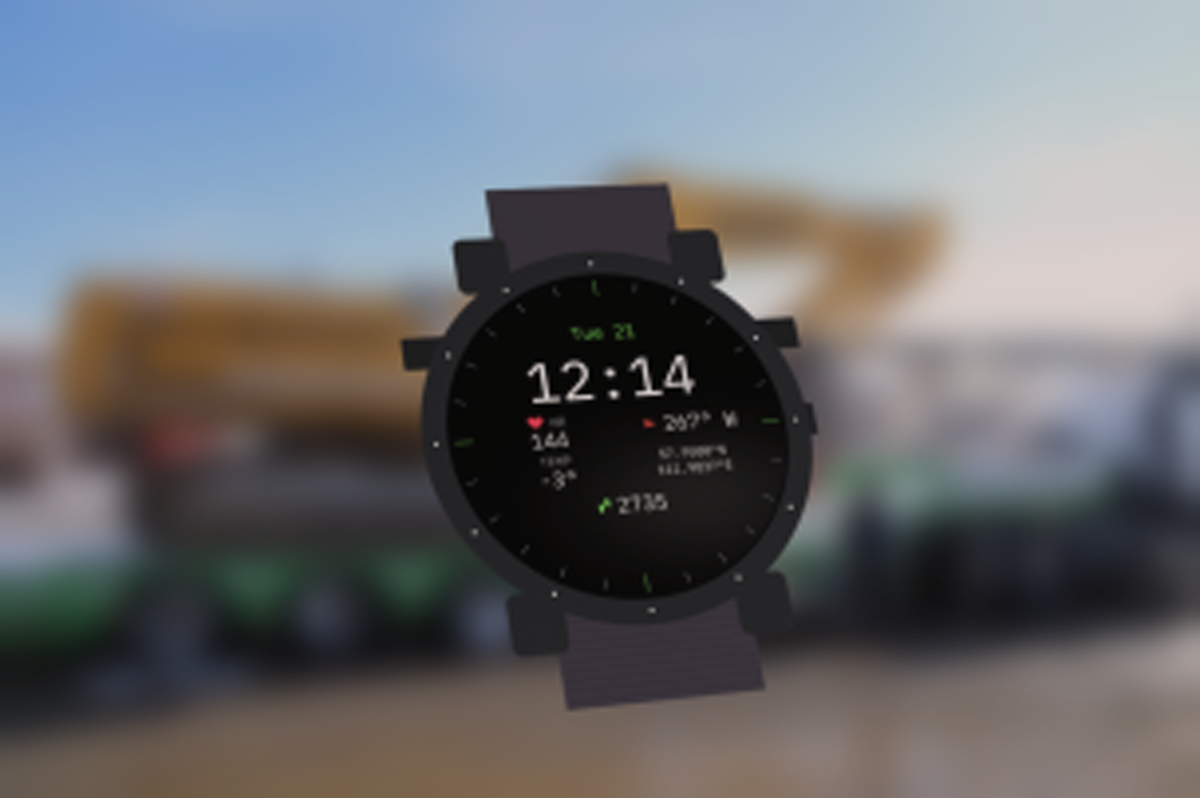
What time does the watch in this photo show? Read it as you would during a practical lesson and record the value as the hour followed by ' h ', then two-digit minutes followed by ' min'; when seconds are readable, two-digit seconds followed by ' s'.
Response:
12 h 14 min
